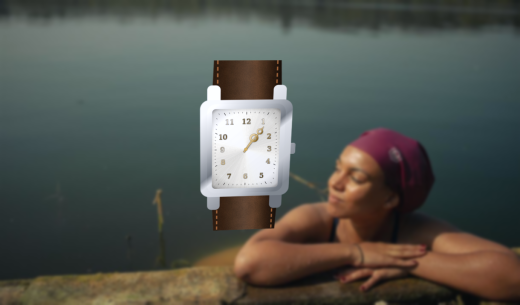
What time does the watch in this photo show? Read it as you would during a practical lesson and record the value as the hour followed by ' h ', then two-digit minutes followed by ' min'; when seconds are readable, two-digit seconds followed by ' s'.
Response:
1 h 06 min
